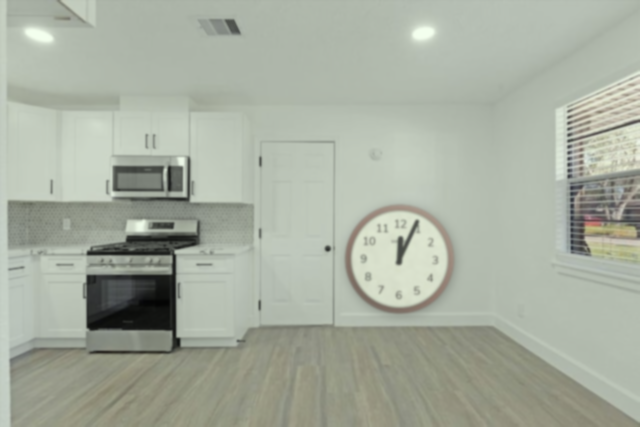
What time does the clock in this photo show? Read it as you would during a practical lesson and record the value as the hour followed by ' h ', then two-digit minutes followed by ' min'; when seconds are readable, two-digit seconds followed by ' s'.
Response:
12 h 04 min
